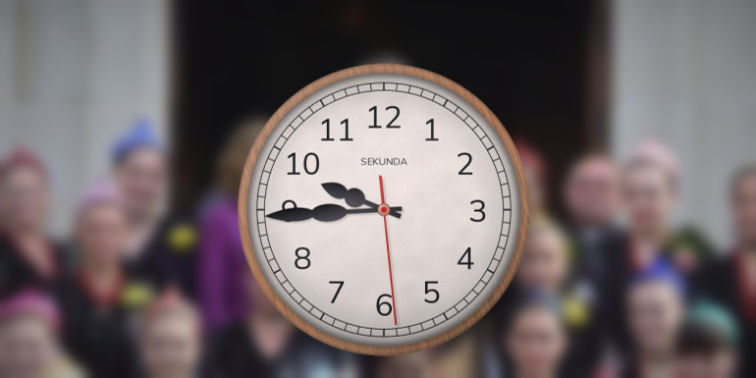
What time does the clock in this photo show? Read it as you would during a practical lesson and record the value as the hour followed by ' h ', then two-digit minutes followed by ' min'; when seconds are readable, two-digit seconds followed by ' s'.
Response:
9 h 44 min 29 s
